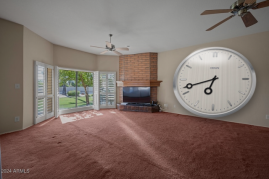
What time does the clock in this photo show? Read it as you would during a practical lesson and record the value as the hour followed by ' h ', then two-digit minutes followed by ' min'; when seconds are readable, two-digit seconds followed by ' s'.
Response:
6 h 42 min
